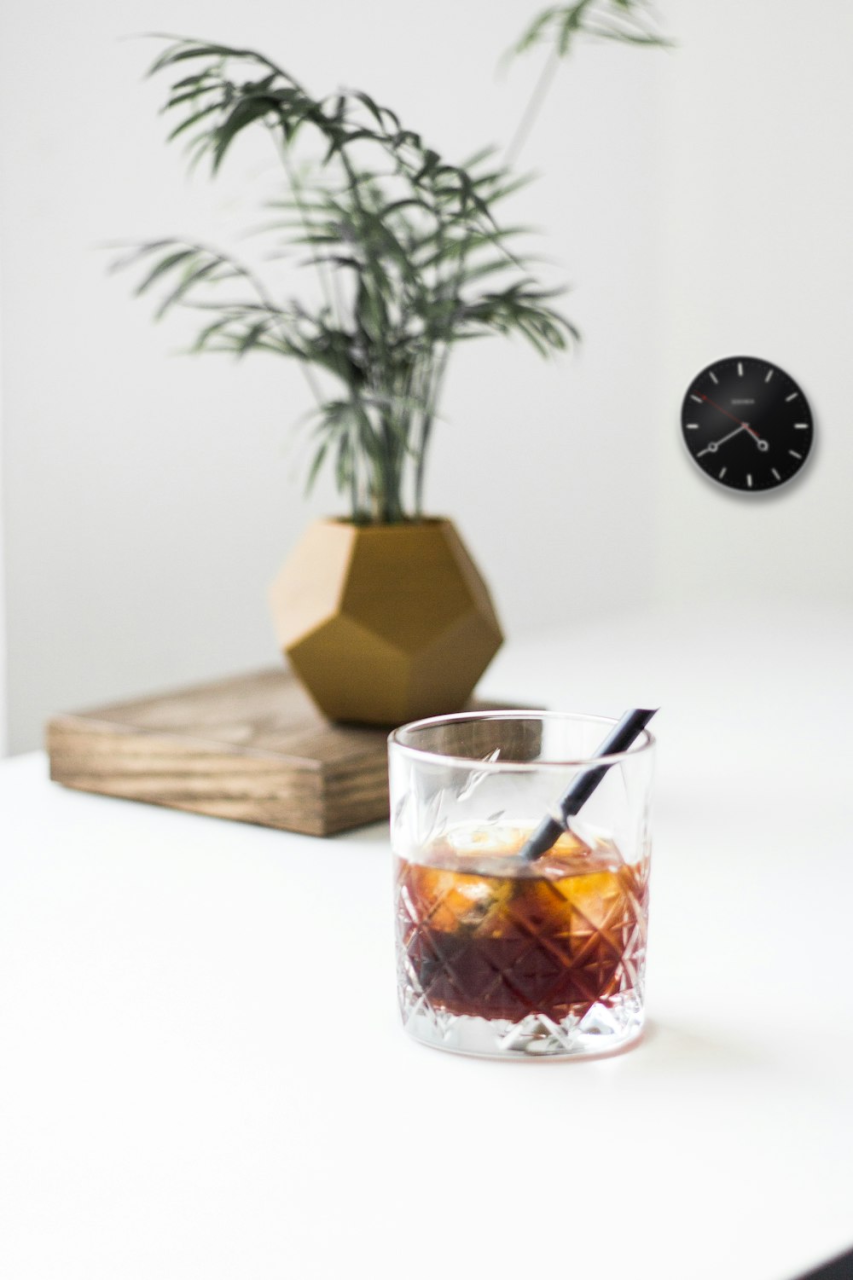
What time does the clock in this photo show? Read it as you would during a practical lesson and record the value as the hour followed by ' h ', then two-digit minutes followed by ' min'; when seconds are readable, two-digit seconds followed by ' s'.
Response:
4 h 39 min 51 s
